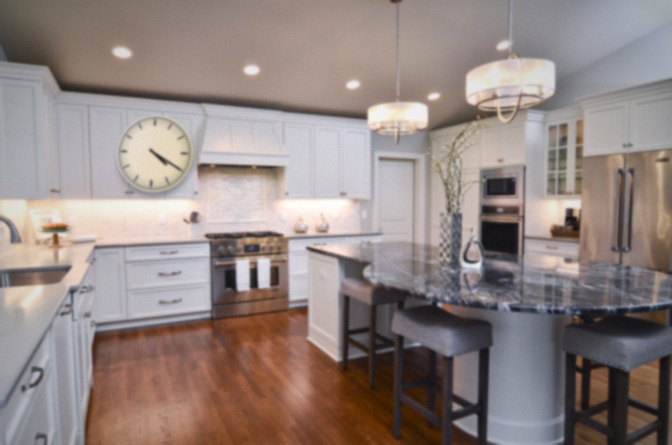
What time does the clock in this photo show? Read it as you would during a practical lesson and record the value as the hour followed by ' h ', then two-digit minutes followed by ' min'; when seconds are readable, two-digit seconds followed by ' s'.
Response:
4 h 20 min
